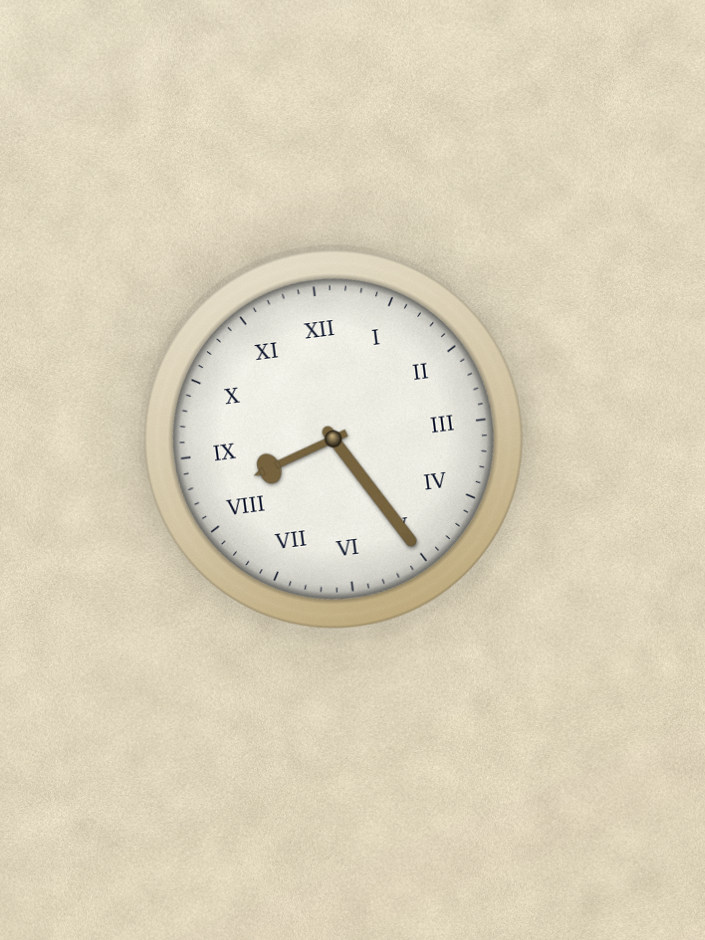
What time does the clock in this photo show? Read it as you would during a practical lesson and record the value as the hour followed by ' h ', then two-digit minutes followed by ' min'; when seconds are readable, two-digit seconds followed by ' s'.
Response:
8 h 25 min
